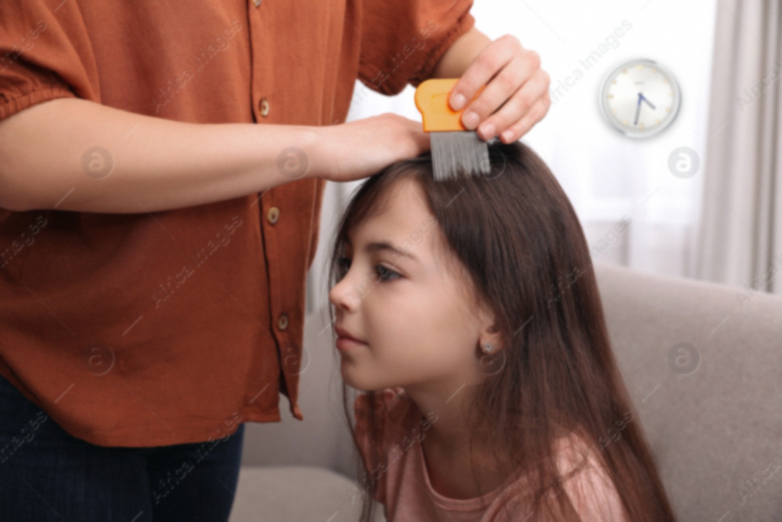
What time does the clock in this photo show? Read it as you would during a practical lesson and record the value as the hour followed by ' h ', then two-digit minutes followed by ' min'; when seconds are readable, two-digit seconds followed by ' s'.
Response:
4 h 32 min
